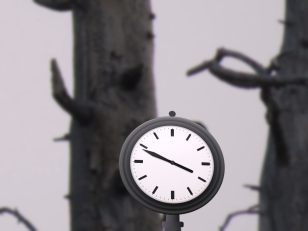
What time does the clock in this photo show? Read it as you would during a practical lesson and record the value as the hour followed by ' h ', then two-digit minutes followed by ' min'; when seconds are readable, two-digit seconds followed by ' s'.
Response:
3 h 49 min
